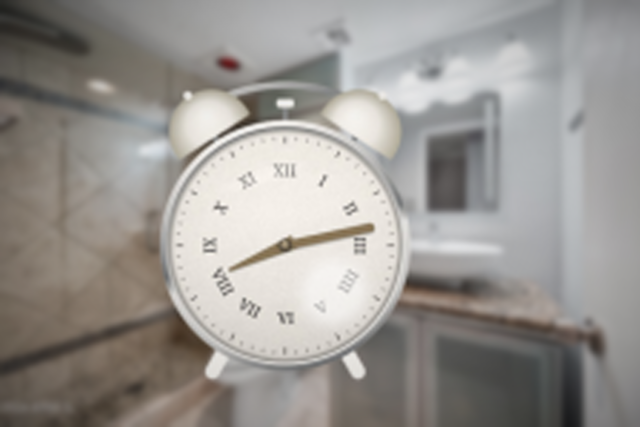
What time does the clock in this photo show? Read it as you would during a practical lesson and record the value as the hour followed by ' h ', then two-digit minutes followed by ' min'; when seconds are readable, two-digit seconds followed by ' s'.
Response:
8 h 13 min
